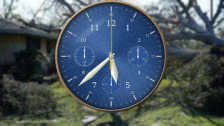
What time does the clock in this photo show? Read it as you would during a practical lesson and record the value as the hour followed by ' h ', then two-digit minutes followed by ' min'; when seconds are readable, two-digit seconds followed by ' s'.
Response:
5 h 38 min
